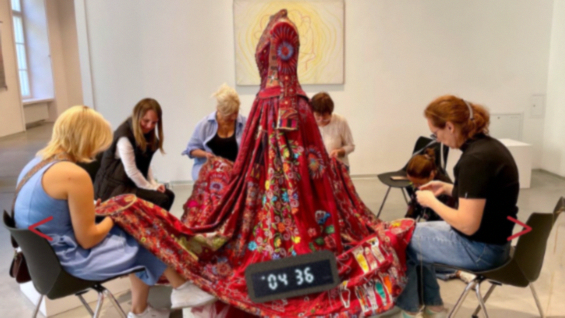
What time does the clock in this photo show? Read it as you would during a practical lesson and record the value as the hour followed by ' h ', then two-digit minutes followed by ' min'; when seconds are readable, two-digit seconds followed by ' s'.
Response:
4 h 36 min
